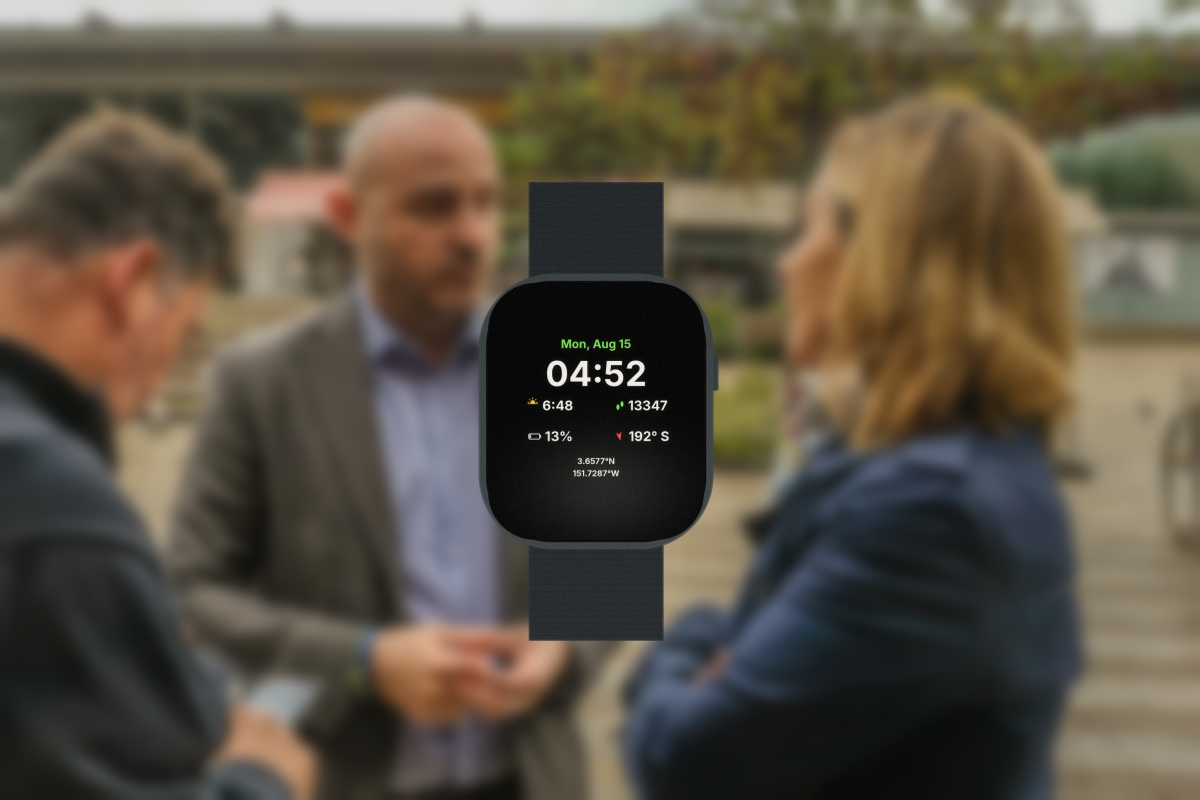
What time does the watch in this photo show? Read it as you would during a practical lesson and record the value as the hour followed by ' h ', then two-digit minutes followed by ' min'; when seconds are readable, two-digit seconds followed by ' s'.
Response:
4 h 52 min
